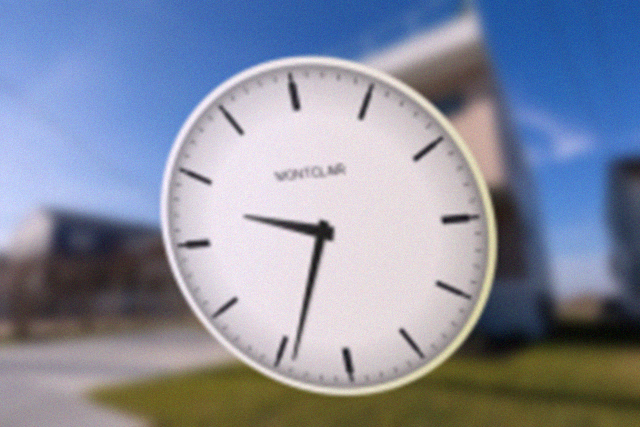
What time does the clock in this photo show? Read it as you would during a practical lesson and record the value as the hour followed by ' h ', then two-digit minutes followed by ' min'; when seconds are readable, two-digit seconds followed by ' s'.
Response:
9 h 34 min
